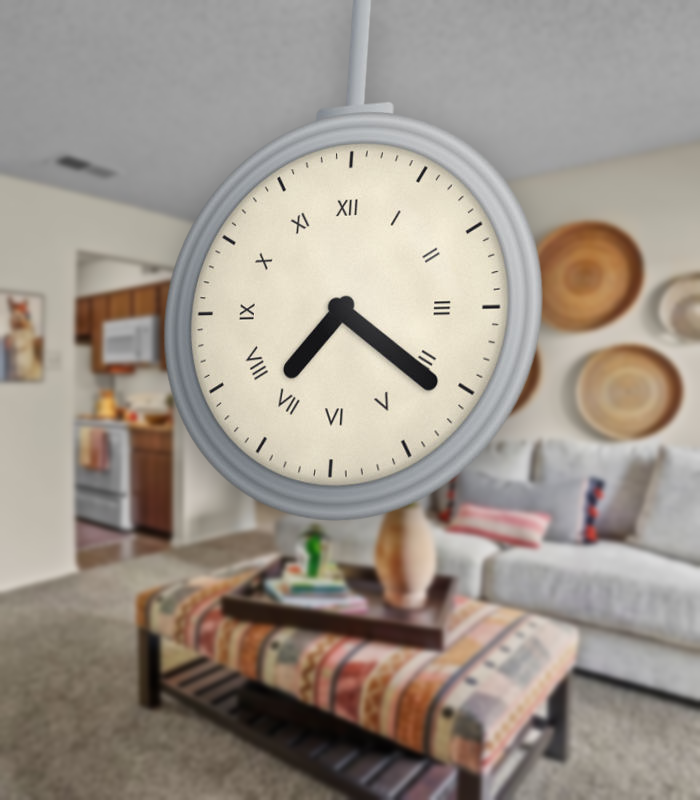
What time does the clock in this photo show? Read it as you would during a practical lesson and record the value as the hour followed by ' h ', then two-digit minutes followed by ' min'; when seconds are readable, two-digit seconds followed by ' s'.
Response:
7 h 21 min
